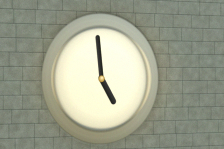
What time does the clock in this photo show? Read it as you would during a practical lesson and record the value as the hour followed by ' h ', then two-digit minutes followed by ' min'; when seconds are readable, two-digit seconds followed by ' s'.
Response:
4 h 59 min
